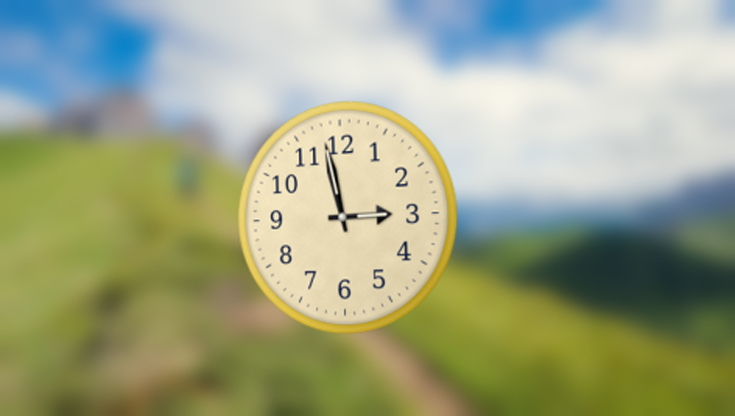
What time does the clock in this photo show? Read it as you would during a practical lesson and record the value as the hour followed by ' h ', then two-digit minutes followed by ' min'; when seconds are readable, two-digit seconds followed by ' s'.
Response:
2 h 58 min
